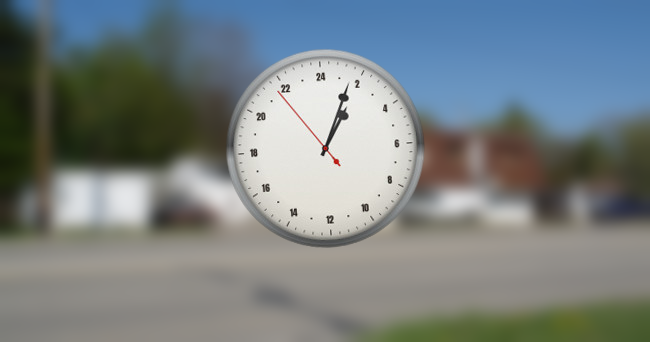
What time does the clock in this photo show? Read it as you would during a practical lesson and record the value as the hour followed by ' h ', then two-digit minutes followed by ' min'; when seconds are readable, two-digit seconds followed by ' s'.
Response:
2 h 03 min 54 s
